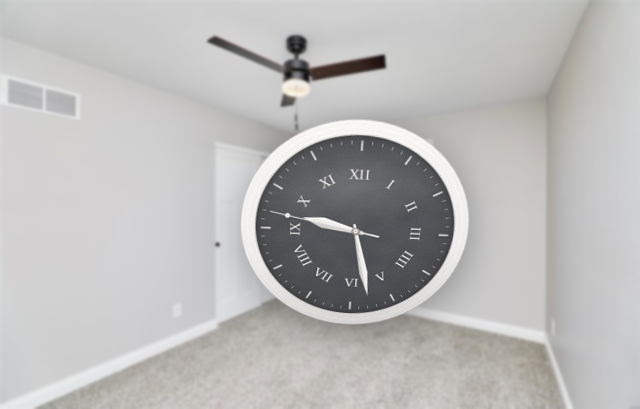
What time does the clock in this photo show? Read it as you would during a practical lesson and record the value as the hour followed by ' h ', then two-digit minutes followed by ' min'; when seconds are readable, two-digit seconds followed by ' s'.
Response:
9 h 27 min 47 s
